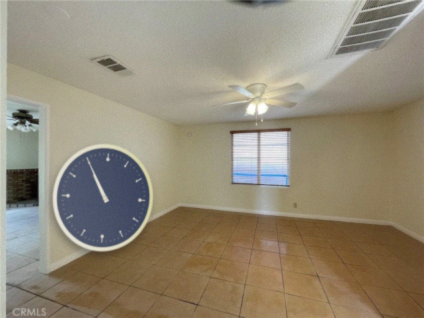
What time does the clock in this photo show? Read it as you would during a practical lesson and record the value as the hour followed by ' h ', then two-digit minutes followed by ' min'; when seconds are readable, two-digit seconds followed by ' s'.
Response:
10 h 55 min
